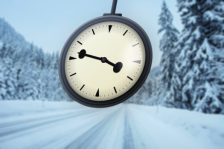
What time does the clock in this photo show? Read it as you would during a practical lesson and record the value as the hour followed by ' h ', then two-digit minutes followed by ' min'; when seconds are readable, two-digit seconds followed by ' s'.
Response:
3 h 47 min
